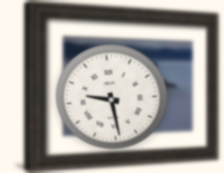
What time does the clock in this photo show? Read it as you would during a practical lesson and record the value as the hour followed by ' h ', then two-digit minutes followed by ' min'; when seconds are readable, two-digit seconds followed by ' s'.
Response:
9 h 29 min
